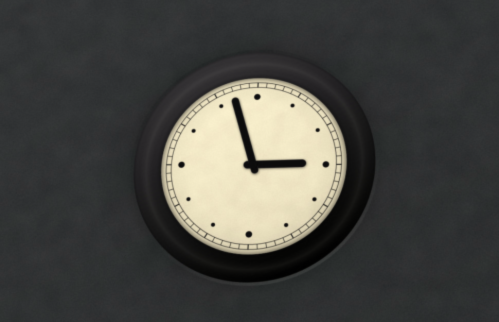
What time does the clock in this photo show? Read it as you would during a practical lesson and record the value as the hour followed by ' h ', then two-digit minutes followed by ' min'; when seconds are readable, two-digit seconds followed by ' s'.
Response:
2 h 57 min
